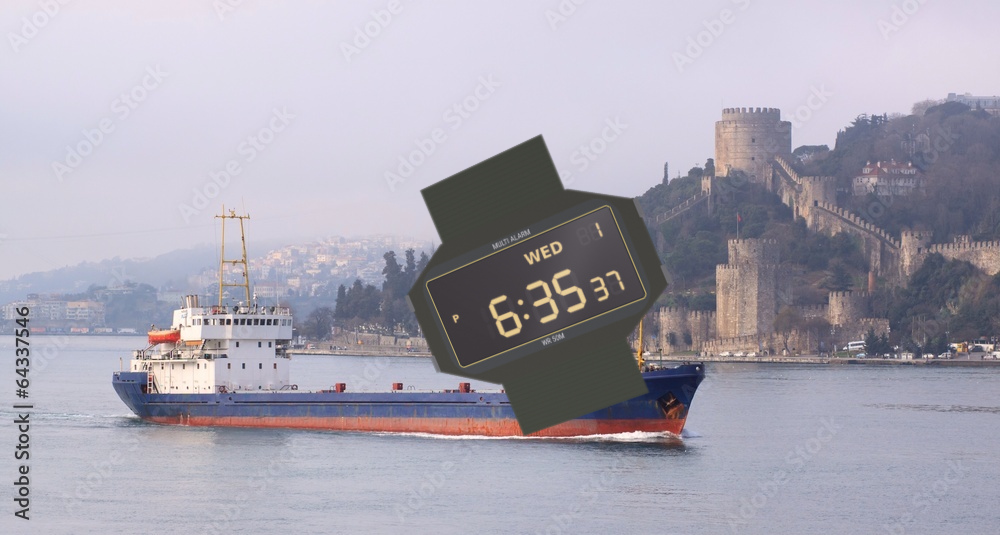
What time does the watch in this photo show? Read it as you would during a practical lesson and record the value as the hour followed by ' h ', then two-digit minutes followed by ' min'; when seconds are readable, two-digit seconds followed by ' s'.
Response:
6 h 35 min 37 s
